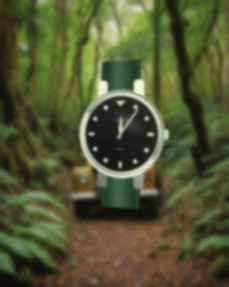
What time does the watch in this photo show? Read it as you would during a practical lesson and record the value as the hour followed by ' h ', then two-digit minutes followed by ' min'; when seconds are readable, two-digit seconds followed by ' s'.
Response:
12 h 06 min
